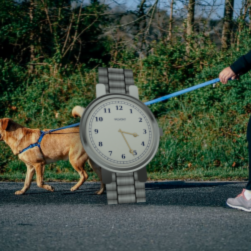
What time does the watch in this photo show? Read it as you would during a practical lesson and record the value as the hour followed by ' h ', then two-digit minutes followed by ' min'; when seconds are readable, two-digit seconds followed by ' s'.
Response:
3 h 26 min
